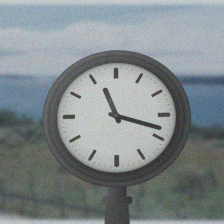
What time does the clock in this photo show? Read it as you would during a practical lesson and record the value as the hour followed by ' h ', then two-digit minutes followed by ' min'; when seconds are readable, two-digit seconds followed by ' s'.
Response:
11 h 18 min
